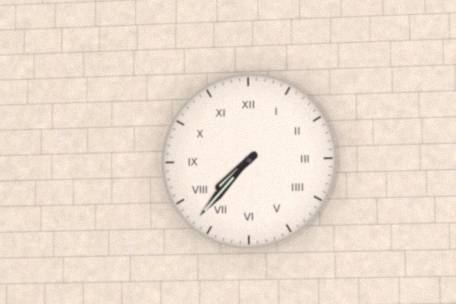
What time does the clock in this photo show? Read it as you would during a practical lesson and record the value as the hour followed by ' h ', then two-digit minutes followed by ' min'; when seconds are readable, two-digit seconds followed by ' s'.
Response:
7 h 37 min
